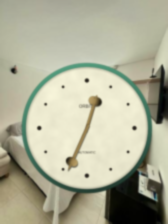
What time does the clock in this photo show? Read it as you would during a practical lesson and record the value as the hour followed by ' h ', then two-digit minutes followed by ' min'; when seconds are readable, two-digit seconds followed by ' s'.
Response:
12 h 34 min
